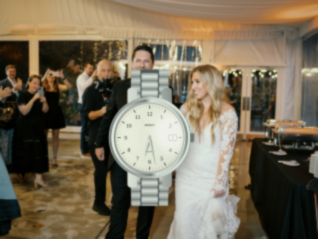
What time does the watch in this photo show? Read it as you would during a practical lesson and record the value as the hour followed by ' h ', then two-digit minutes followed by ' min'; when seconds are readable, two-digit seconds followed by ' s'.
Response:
6 h 28 min
